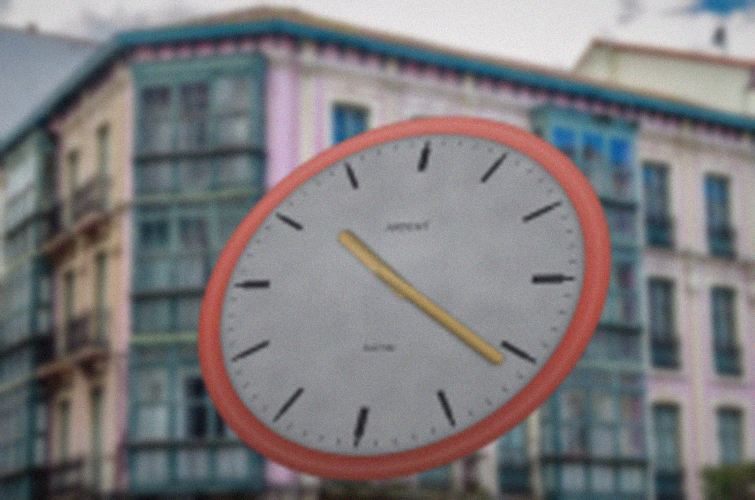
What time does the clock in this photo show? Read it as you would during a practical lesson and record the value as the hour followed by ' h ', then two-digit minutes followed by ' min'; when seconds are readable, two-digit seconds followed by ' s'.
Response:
10 h 21 min
